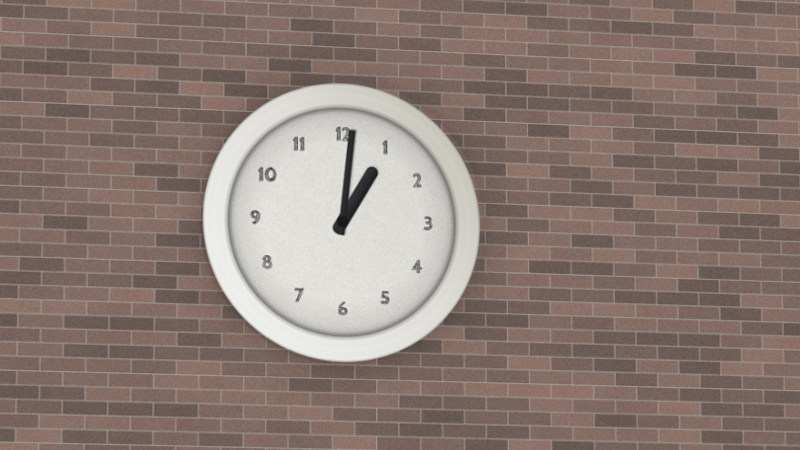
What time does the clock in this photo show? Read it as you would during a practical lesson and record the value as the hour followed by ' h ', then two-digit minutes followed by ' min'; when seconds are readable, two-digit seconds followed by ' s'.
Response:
1 h 01 min
